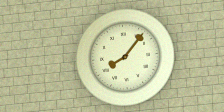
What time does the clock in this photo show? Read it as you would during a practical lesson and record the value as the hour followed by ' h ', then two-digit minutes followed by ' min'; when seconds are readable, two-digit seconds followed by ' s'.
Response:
8 h 07 min
